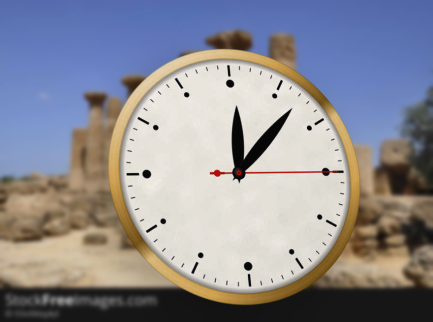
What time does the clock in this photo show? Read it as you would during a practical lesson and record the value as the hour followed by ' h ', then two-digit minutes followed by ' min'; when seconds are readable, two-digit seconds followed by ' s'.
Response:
12 h 07 min 15 s
